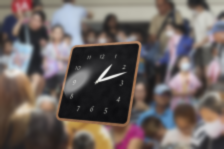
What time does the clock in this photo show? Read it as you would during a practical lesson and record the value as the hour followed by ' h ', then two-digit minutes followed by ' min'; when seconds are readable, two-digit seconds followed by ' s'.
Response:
1 h 12 min
